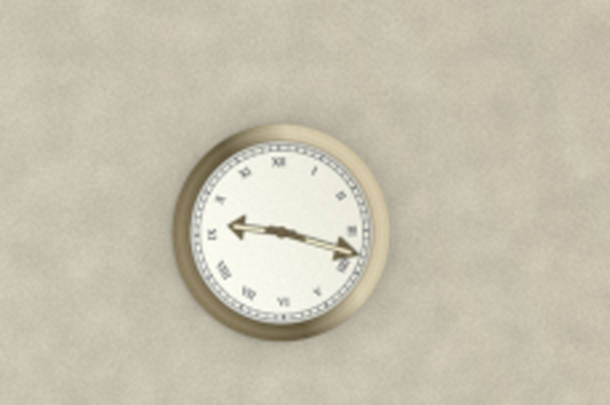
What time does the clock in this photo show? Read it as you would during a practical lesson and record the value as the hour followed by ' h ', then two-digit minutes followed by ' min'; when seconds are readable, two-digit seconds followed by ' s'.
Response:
9 h 18 min
